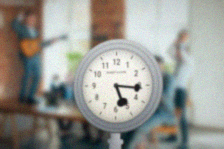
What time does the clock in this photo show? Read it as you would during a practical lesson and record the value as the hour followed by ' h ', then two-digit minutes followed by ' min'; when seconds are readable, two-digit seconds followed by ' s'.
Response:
5 h 16 min
